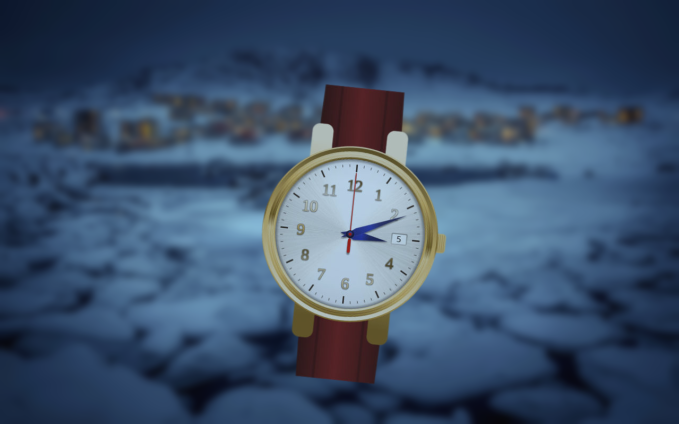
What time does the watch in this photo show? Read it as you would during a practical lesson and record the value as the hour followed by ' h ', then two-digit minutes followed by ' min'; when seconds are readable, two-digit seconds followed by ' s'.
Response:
3 h 11 min 00 s
